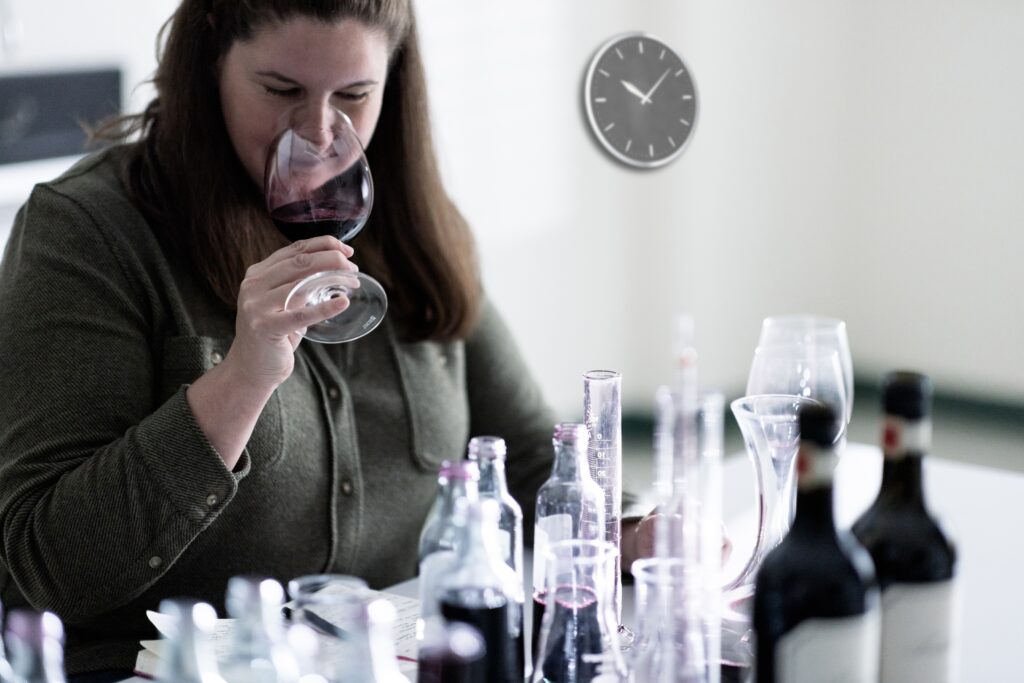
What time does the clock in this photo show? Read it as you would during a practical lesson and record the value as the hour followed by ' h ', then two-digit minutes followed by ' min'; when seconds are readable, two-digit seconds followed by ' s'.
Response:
10 h 08 min
